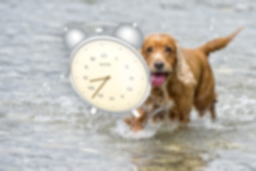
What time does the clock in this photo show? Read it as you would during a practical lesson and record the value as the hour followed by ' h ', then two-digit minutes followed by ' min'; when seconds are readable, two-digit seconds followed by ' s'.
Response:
8 h 37 min
